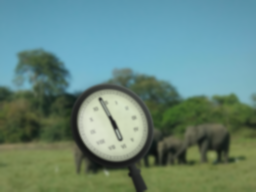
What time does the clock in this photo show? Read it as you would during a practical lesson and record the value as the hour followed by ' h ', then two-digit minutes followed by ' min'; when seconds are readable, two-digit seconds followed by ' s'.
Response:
5 h 59 min
